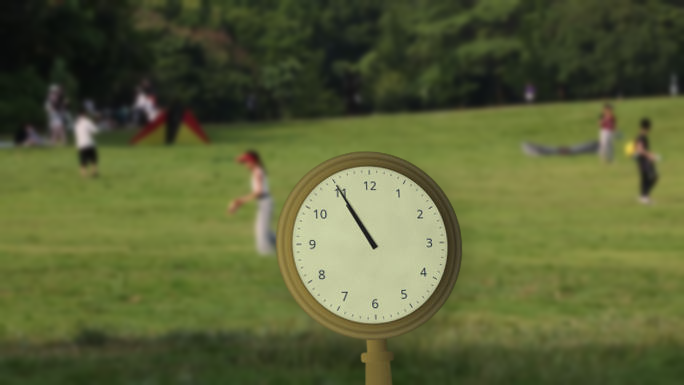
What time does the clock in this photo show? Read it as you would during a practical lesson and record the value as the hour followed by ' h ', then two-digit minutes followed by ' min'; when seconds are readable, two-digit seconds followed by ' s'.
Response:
10 h 55 min
